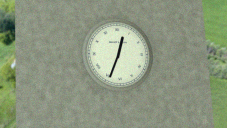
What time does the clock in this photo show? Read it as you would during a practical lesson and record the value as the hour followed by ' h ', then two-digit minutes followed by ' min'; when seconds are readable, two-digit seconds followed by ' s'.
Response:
12 h 34 min
